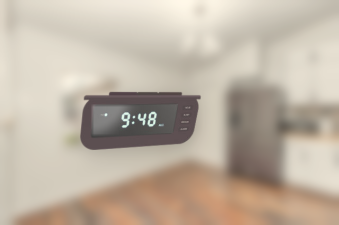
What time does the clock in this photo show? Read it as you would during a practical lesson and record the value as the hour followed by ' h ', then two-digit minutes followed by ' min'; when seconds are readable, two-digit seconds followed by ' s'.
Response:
9 h 48 min
